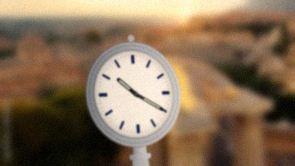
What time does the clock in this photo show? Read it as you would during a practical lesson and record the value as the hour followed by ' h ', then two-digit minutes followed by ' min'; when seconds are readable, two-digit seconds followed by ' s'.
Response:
10 h 20 min
